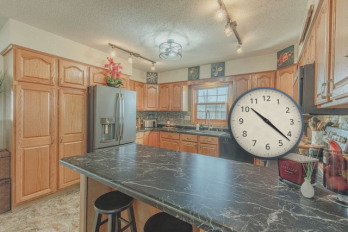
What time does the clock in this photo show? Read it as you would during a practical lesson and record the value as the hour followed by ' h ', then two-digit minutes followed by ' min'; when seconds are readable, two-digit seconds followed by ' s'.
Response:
10 h 22 min
